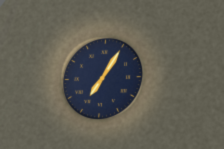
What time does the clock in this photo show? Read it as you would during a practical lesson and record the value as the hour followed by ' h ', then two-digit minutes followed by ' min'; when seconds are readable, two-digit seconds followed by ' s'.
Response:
7 h 05 min
